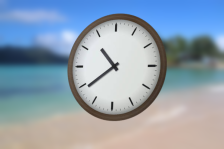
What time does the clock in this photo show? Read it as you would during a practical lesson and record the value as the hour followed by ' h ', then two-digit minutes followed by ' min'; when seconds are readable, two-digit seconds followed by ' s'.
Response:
10 h 39 min
